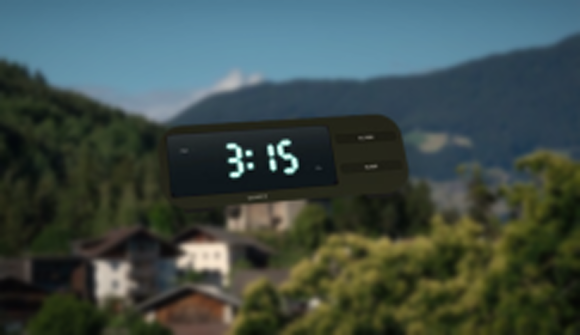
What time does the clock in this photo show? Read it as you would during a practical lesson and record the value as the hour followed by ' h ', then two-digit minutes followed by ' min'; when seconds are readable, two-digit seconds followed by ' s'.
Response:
3 h 15 min
